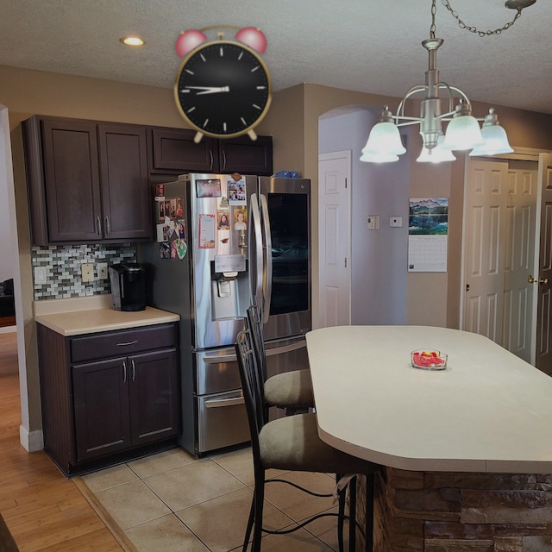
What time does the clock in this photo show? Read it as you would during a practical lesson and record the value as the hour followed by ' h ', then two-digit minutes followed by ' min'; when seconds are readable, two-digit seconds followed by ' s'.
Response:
8 h 46 min
